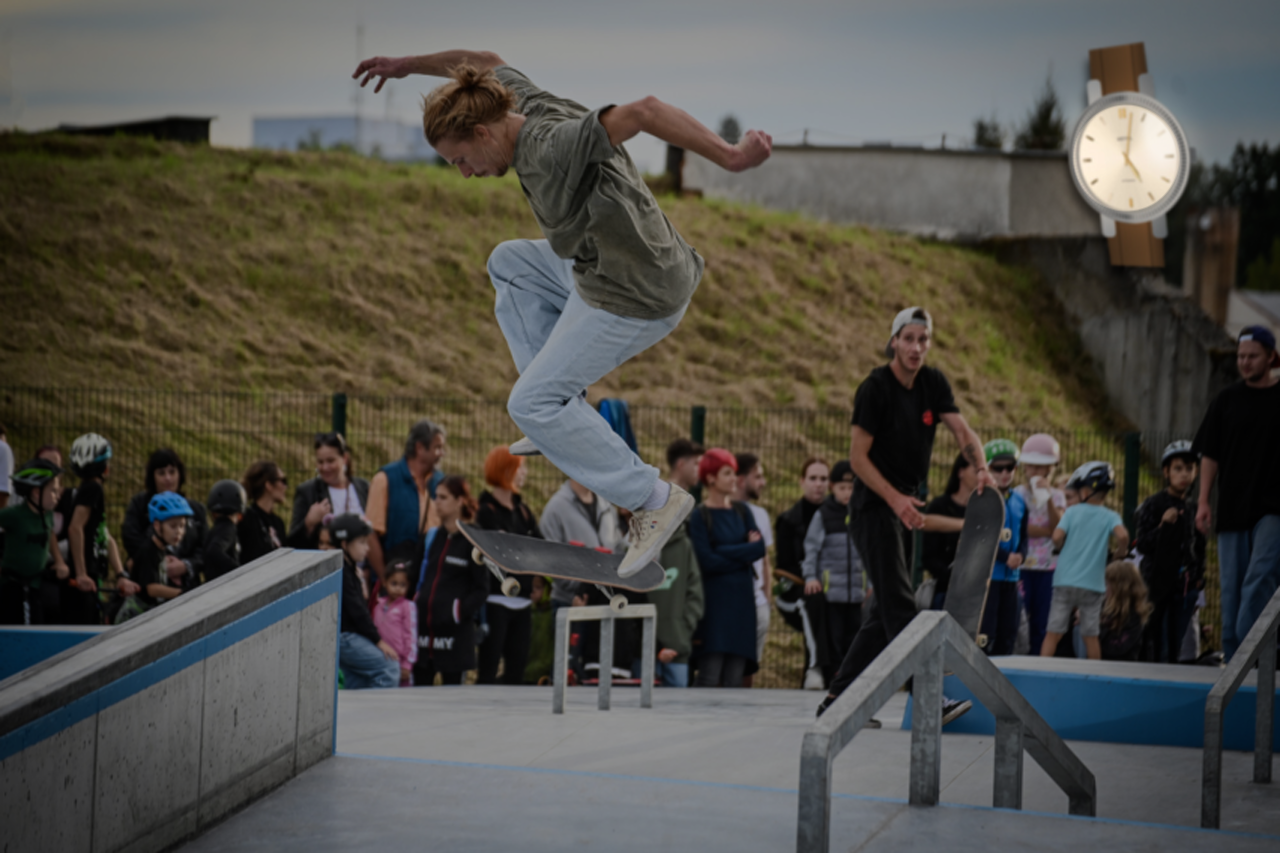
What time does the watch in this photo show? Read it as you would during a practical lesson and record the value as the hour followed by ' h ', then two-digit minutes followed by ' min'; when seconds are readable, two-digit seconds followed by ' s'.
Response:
5 h 02 min
